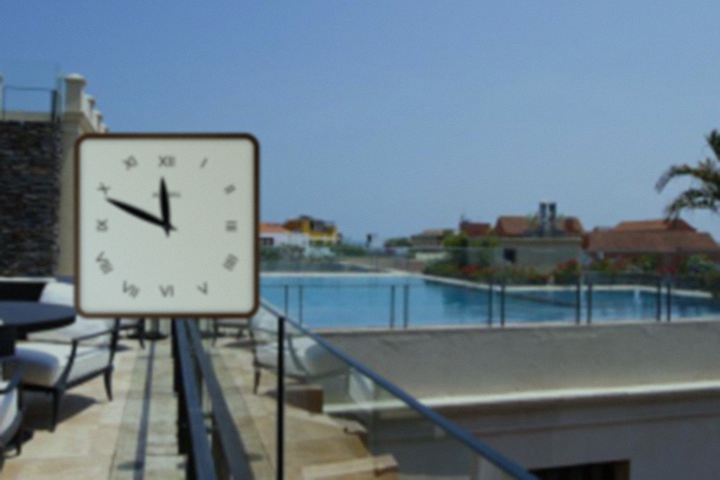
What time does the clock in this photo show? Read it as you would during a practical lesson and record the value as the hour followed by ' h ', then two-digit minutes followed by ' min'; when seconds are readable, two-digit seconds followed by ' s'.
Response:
11 h 49 min
